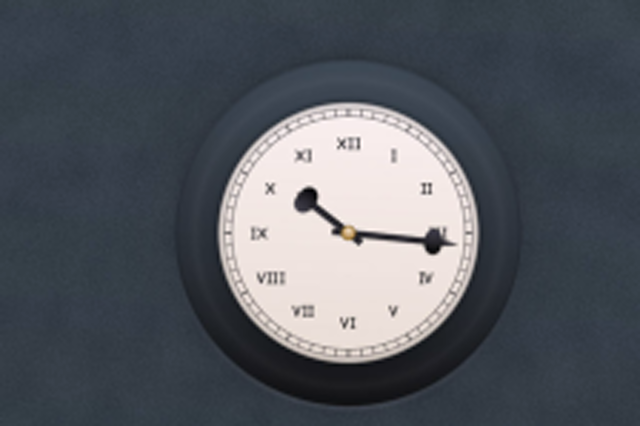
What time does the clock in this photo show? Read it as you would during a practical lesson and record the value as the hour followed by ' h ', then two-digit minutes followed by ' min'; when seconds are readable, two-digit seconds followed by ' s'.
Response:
10 h 16 min
